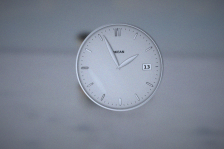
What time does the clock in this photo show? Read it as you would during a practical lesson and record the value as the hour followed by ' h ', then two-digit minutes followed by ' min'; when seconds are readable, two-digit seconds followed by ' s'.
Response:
1 h 56 min
